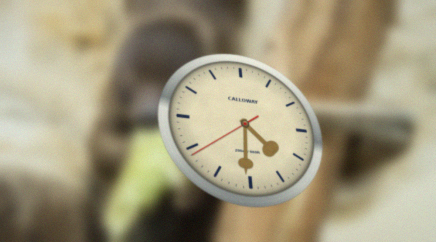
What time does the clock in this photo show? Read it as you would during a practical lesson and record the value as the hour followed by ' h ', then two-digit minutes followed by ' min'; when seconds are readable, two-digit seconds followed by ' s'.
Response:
4 h 30 min 39 s
